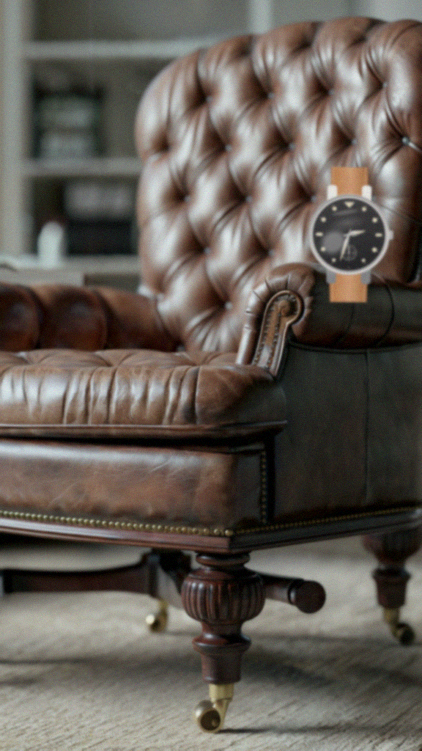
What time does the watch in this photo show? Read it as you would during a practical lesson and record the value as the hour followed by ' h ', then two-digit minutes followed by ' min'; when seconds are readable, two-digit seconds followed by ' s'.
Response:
2 h 33 min
